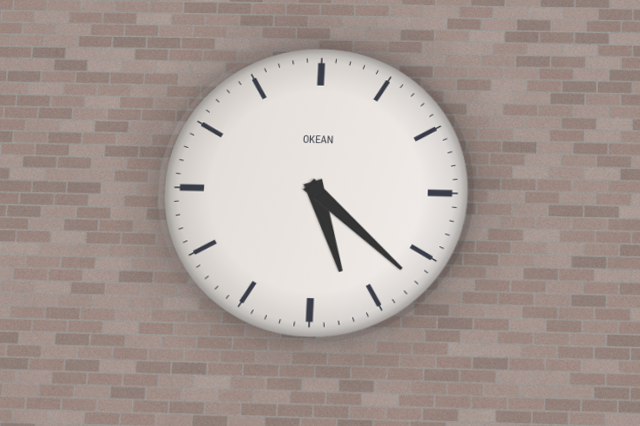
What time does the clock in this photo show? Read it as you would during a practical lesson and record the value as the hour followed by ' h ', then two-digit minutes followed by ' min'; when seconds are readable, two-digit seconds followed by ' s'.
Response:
5 h 22 min
